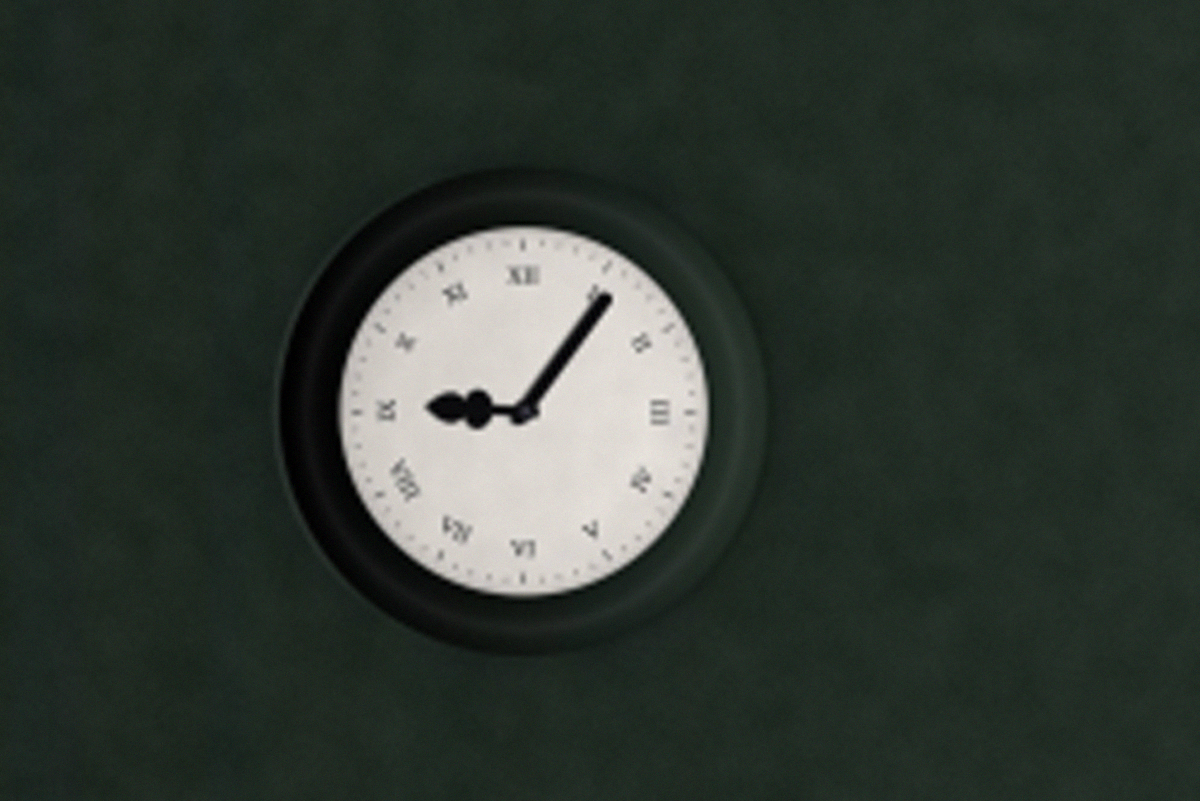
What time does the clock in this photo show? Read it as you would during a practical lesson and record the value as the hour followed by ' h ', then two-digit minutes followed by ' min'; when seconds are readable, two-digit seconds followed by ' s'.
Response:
9 h 06 min
